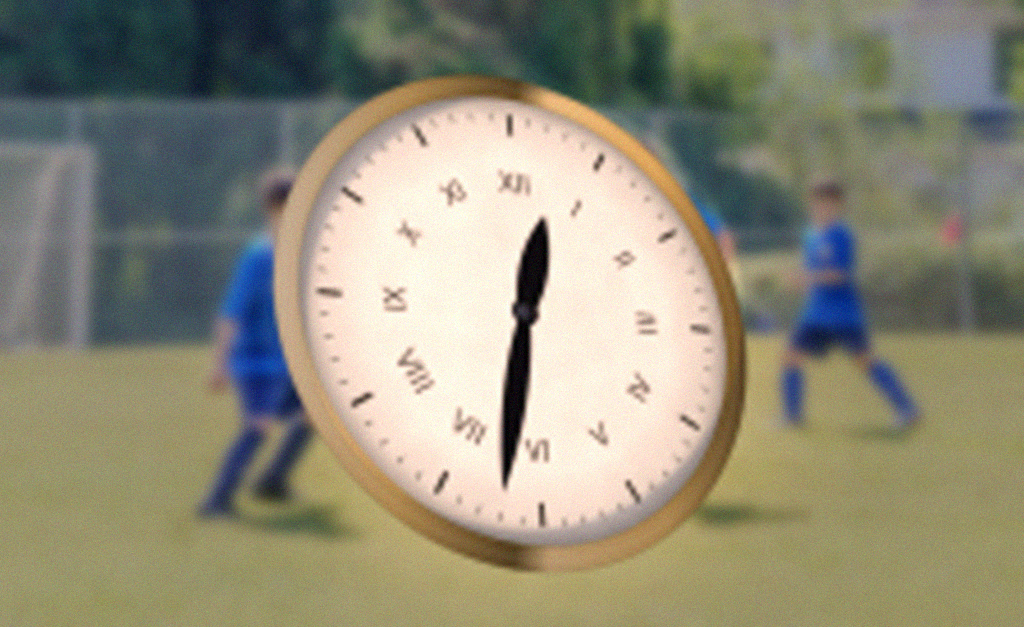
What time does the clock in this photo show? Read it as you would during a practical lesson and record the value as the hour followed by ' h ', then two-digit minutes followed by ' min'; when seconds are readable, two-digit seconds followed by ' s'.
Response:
12 h 32 min
